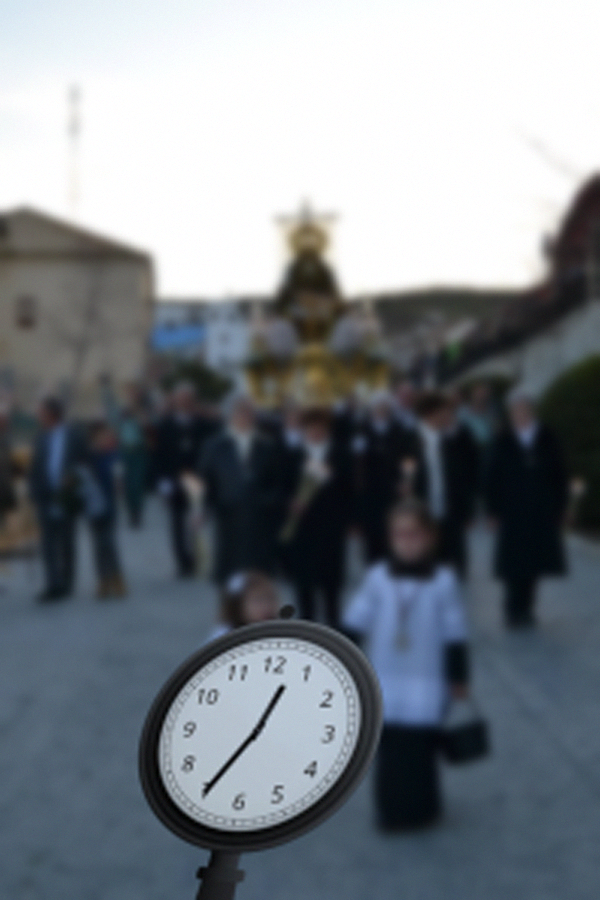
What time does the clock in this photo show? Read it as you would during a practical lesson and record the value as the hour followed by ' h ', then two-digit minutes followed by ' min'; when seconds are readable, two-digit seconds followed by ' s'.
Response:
12 h 35 min
